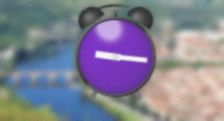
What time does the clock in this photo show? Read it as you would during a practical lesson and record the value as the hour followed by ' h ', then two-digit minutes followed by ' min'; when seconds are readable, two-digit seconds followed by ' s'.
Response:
9 h 16 min
